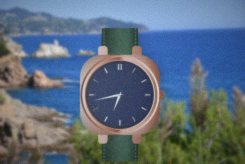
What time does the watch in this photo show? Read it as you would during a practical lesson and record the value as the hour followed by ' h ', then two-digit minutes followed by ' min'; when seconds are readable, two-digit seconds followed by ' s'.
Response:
6 h 43 min
